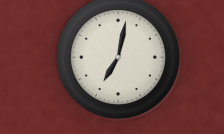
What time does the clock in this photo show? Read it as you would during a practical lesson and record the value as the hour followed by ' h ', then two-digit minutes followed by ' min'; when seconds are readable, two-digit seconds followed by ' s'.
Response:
7 h 02 min
